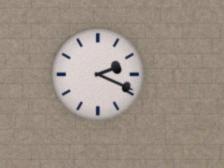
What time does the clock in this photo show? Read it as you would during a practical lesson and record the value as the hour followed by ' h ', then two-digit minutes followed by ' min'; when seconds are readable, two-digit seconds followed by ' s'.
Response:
2 h 19 min
